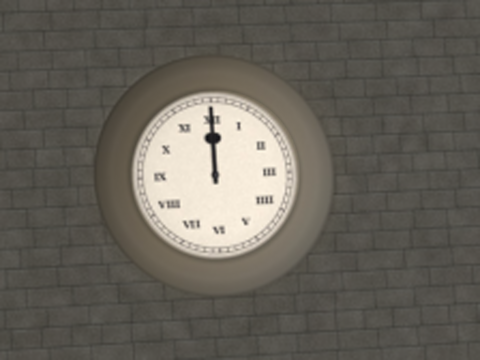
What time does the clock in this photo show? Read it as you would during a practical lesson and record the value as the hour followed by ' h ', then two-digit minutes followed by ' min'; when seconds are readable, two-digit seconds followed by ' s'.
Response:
12 h 00 min
